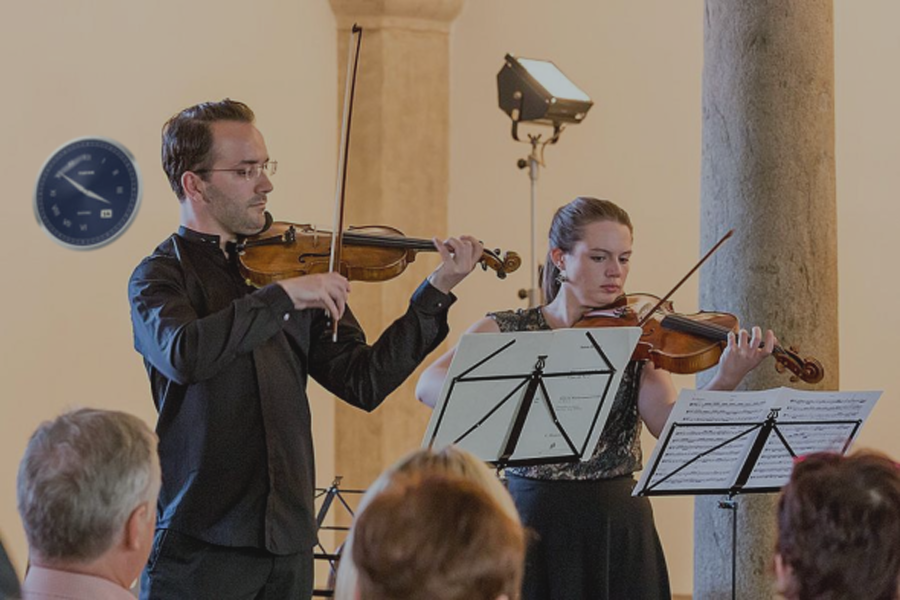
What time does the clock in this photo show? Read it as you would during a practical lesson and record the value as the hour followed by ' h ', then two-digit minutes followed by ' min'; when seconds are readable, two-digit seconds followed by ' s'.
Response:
3 h 51 min
